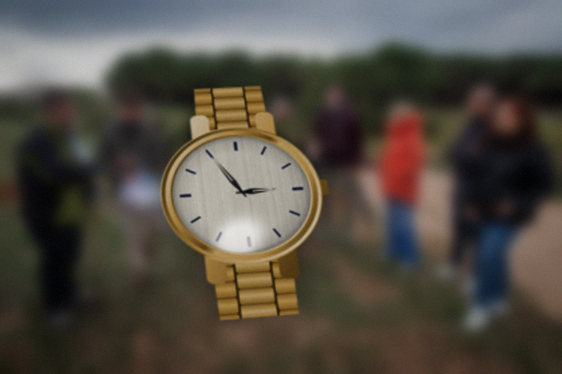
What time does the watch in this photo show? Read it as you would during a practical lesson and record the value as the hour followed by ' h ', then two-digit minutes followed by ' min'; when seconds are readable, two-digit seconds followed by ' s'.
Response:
2 h 55 min
